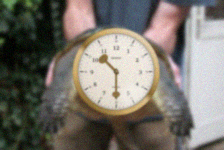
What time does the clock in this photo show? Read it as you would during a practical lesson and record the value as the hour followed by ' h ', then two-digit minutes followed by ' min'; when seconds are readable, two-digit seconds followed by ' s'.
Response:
10 h 30 min
